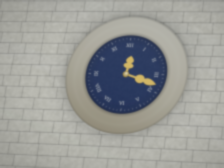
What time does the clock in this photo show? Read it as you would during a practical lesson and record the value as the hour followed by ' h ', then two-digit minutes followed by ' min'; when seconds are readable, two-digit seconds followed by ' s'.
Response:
12 h 18 min
